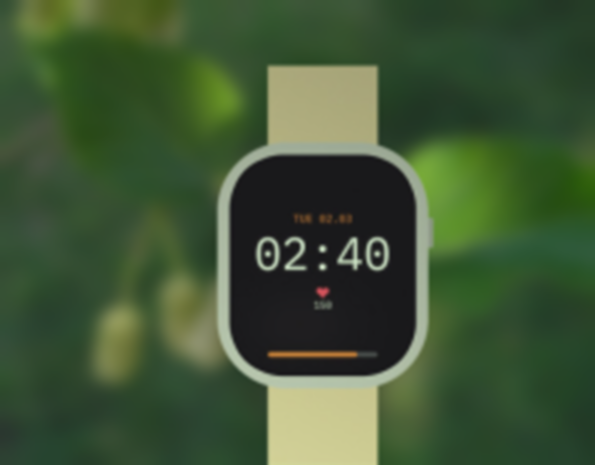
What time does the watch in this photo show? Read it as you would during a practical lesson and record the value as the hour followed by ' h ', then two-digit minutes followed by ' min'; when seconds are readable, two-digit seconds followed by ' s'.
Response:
2 h 40 min
